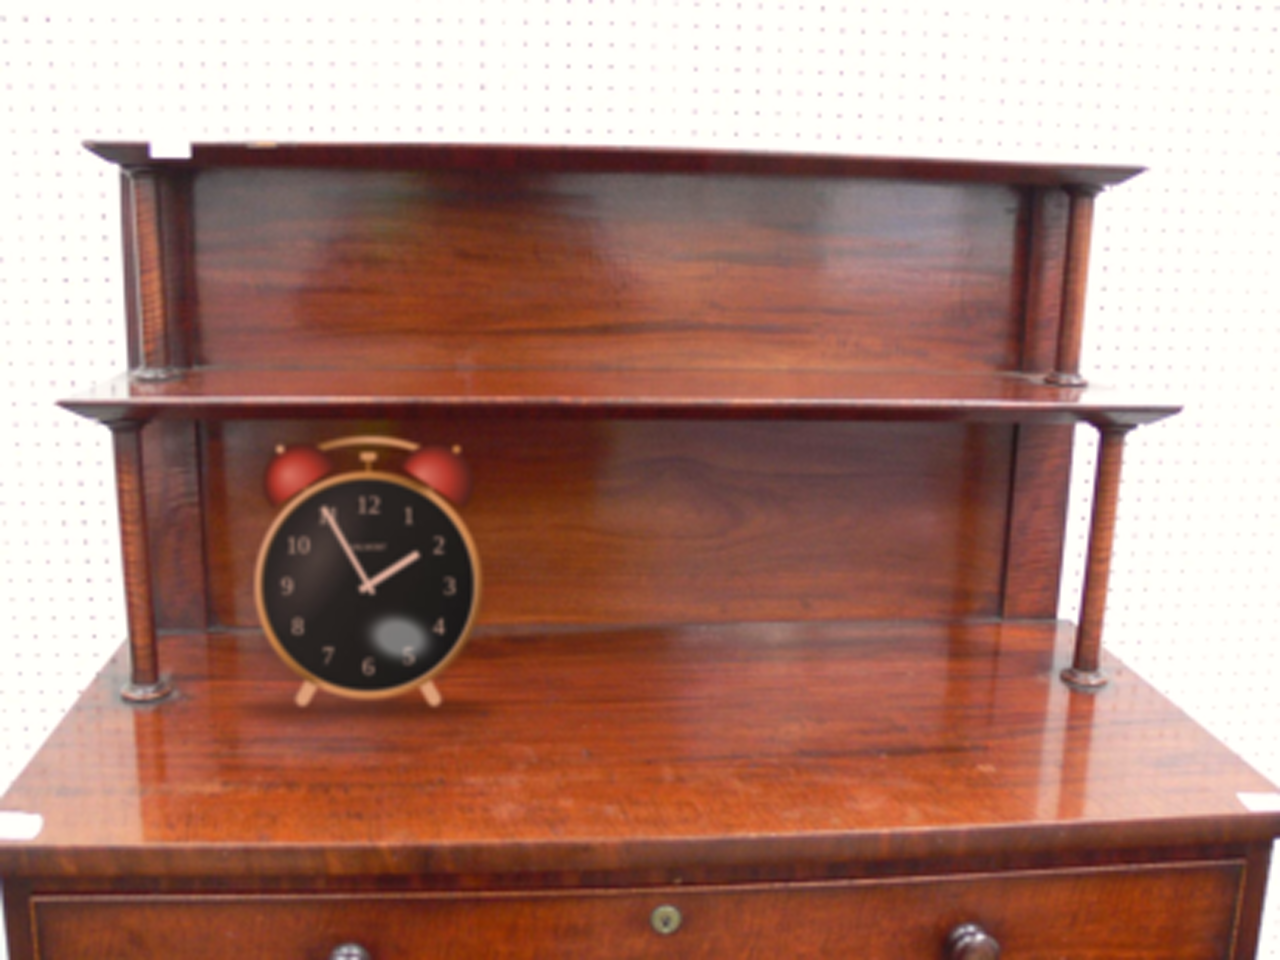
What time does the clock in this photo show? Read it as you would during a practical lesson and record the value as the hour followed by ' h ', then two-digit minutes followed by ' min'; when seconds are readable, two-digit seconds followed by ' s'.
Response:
1 h 55 min
